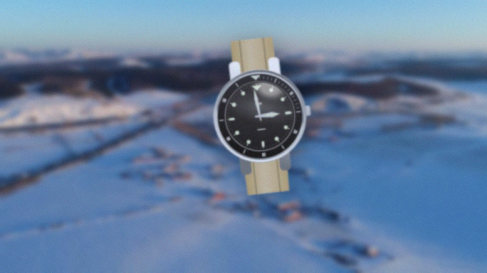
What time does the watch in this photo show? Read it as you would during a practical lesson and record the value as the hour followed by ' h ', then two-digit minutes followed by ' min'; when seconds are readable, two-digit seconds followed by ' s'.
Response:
2 h 59 min
